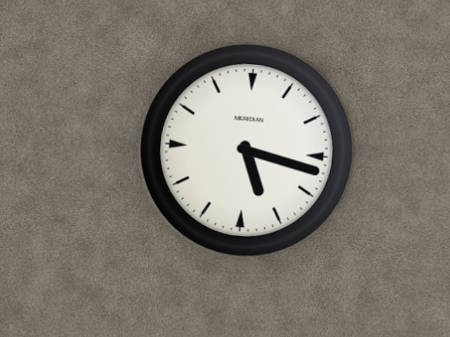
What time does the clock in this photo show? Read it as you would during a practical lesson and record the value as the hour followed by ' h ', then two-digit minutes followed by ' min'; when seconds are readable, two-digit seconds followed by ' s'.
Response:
5 h 17 min
